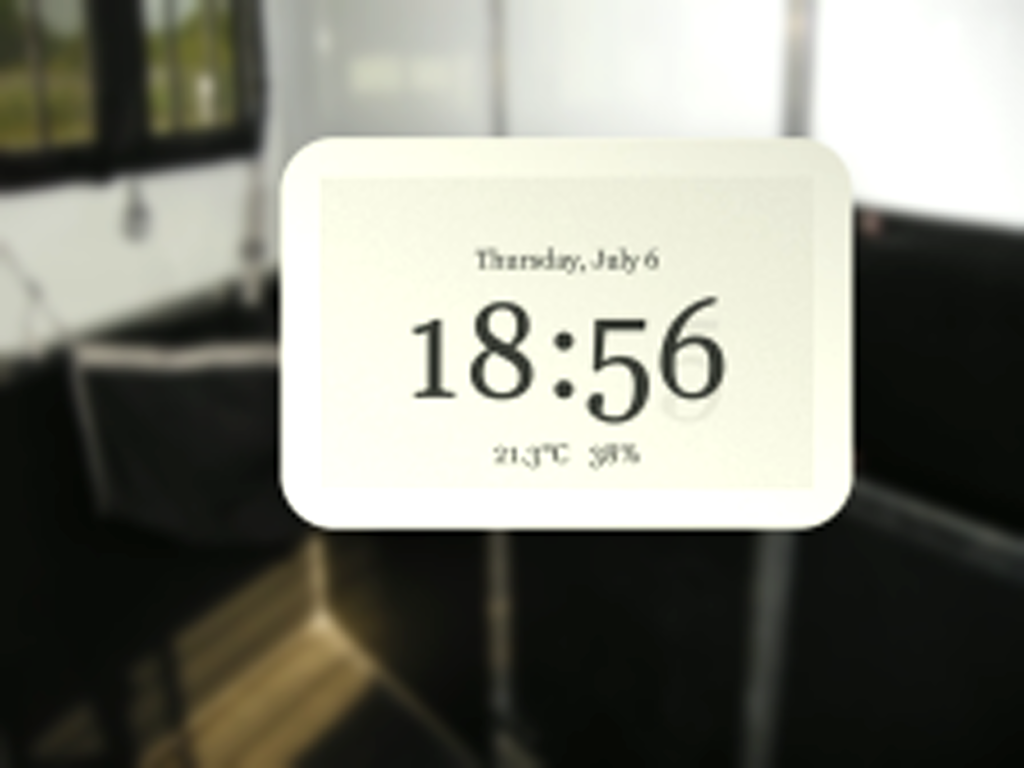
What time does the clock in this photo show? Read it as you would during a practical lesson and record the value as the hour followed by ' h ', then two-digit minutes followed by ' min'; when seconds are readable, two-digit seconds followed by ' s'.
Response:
18 h 56 min
